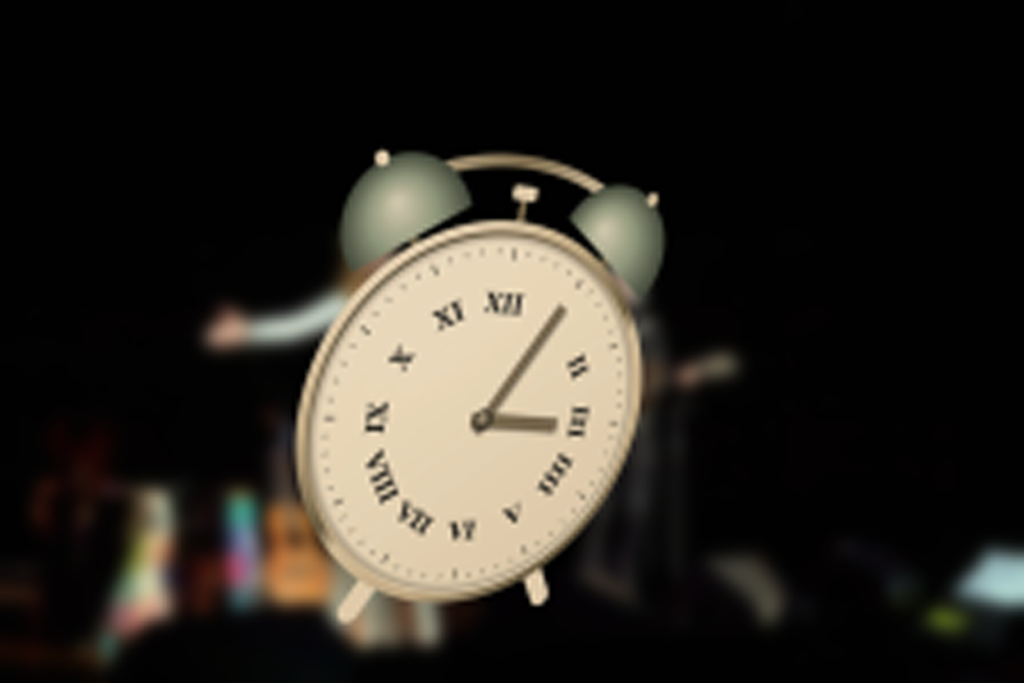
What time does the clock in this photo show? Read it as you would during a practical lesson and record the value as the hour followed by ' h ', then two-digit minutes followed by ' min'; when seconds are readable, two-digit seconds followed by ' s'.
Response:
3 h 05 min
